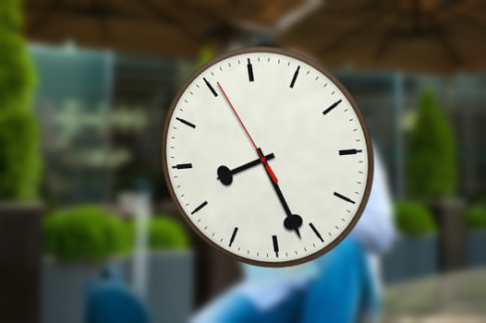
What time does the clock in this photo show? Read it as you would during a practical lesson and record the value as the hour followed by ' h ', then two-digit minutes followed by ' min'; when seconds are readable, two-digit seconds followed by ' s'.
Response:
8 h 26 min 56 s
